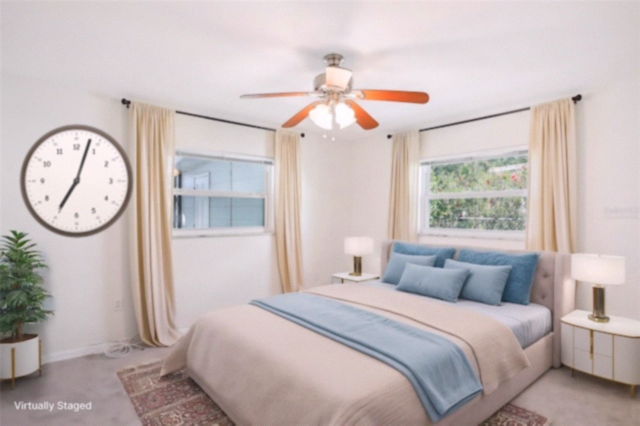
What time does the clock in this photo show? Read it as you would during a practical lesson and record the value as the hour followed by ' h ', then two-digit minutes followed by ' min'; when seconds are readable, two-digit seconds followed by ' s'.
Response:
7 h 03 min
